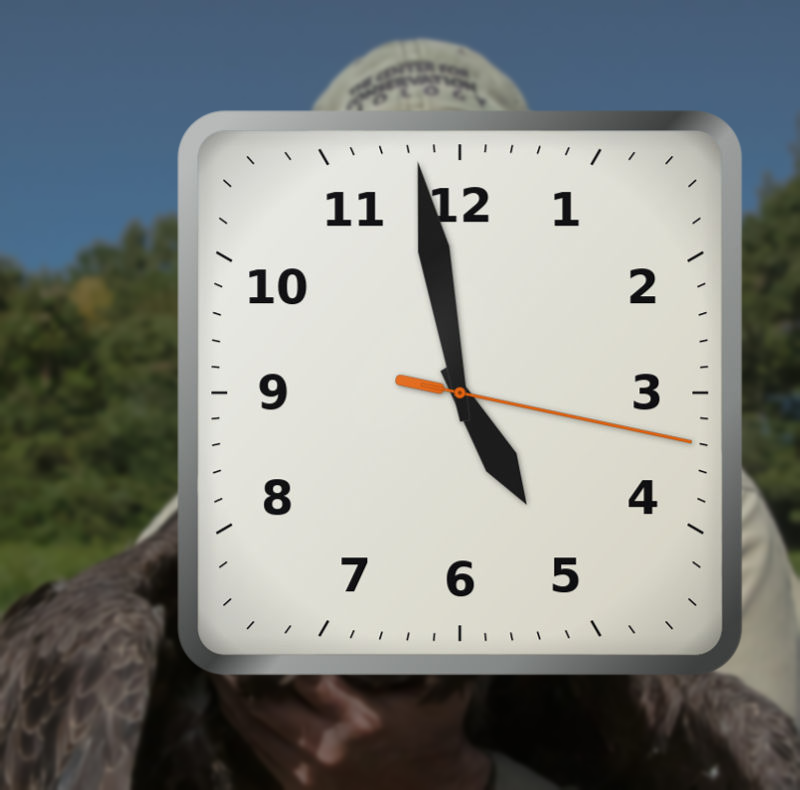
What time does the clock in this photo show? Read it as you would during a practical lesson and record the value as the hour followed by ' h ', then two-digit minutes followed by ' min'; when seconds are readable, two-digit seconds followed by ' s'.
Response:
4 h 58 min 17 s
